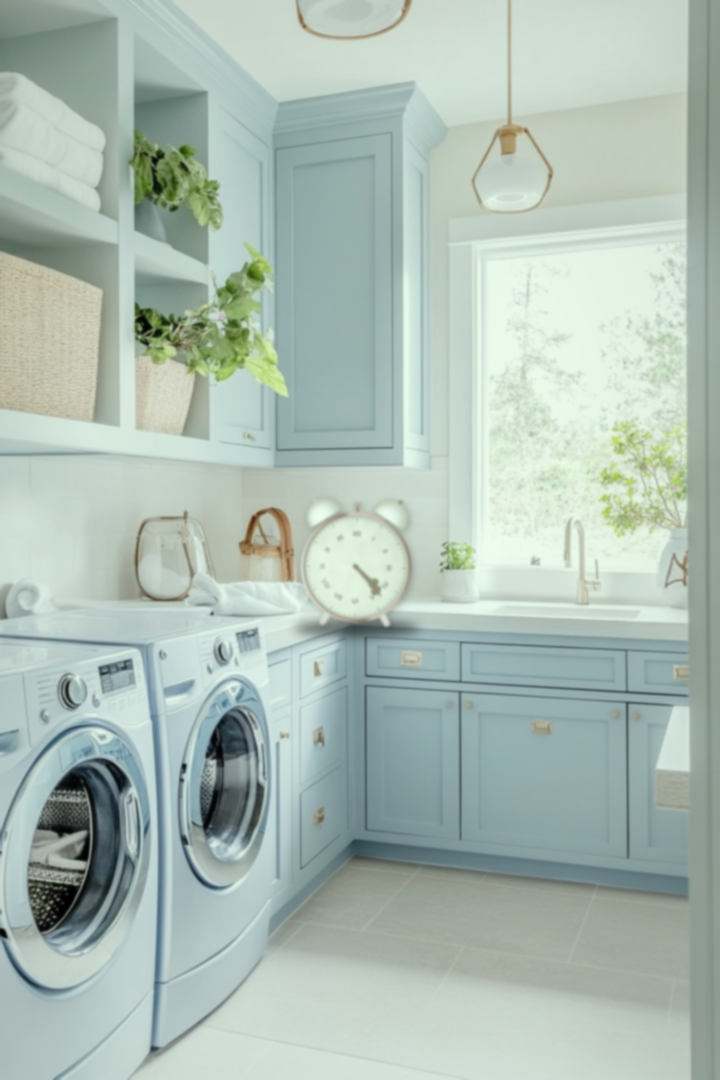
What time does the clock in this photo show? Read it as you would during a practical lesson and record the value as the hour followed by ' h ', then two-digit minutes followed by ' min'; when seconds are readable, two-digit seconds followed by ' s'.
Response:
4 h 23 min
